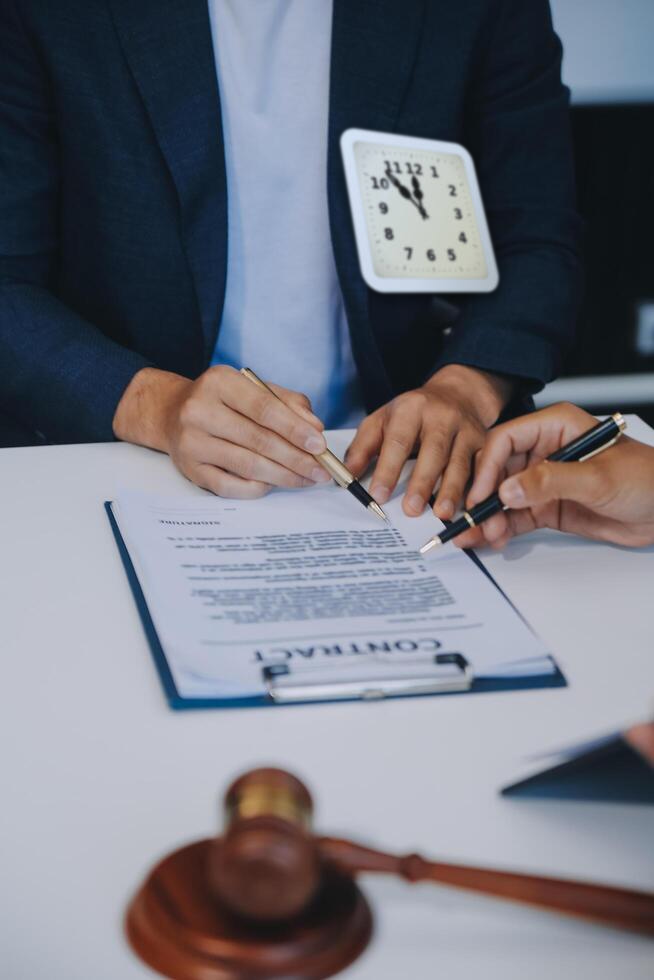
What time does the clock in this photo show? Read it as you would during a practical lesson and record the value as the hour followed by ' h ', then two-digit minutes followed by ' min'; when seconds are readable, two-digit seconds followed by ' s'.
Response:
11 h 53 min
